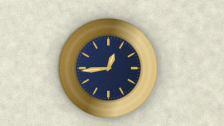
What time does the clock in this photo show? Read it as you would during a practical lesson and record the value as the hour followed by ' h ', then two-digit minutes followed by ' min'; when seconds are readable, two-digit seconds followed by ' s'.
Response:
12 h 44 min
